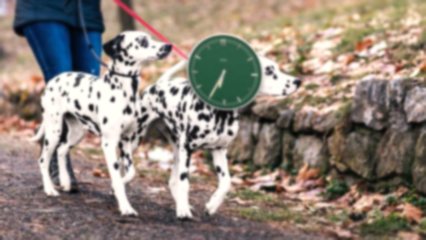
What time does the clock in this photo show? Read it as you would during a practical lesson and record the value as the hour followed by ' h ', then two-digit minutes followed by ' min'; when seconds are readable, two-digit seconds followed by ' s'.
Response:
6 h 35 min
